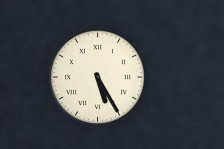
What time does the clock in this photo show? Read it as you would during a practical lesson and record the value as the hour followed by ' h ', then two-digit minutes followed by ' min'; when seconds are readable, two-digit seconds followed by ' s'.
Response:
5 h 25 min
